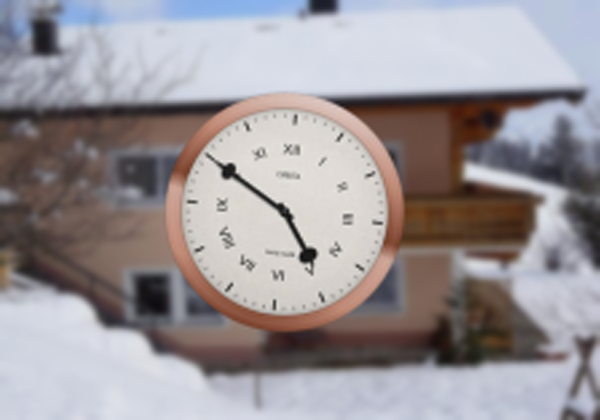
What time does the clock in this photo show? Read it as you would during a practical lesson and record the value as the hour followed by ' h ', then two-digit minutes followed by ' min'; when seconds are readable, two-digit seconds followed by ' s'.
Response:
4 h 50 min
